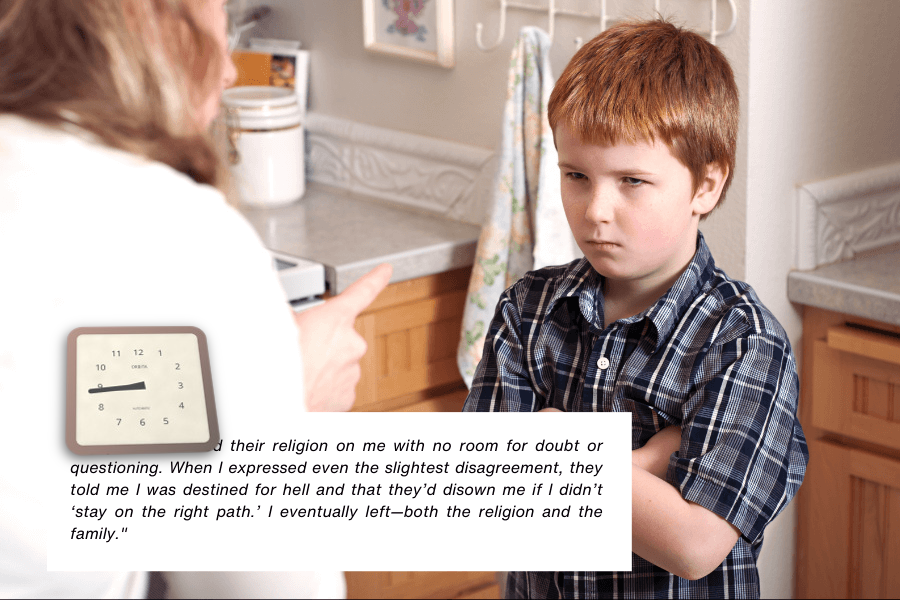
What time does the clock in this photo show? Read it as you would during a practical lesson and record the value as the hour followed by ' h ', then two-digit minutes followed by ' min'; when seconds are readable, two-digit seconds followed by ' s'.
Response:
8 h 44 min
